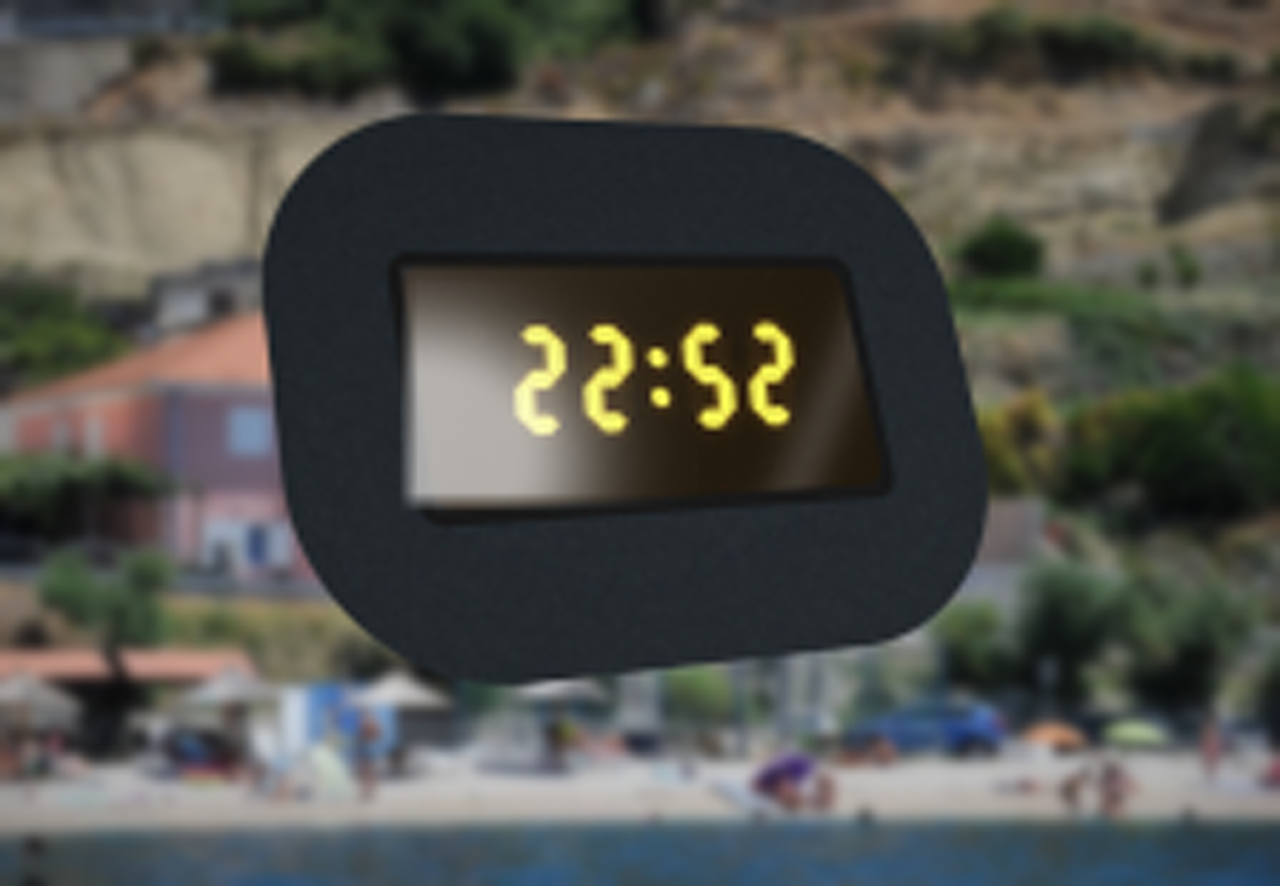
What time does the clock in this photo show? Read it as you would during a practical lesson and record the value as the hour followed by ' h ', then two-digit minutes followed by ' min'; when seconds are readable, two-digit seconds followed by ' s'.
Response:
22 h 52 min
